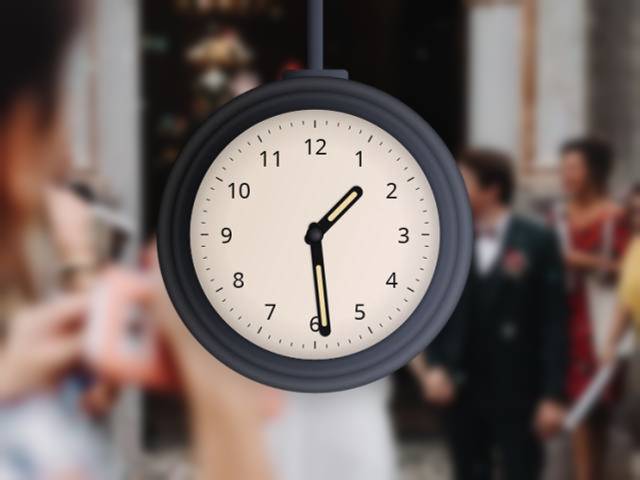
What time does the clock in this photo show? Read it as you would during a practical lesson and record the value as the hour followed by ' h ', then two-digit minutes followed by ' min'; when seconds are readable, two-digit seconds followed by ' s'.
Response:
1 h 29 min
